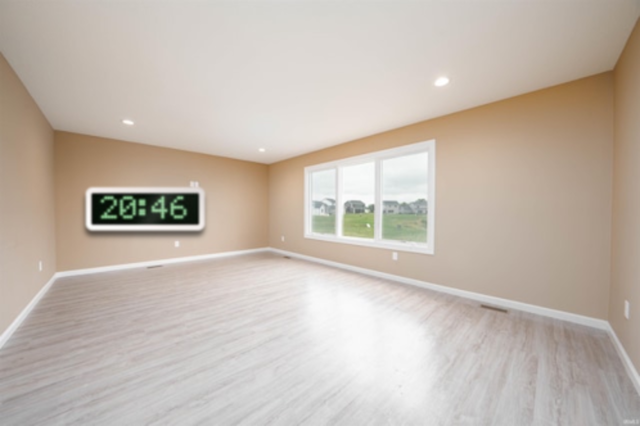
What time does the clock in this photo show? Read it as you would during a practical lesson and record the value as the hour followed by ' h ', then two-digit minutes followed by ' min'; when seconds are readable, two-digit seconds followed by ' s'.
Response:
20 h 46 min
